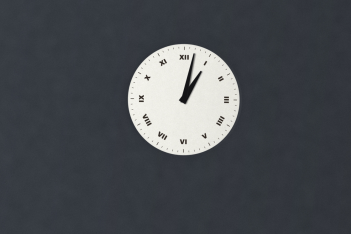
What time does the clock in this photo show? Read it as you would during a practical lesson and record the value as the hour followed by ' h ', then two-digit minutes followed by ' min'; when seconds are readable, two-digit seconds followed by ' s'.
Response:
1 h 02 min
